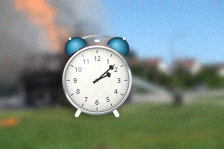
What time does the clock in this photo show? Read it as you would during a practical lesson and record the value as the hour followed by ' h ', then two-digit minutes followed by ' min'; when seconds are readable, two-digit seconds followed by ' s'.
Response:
2 h 08 min
